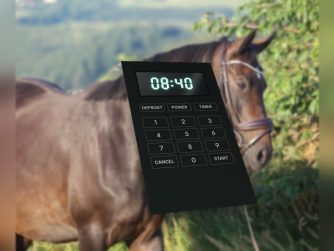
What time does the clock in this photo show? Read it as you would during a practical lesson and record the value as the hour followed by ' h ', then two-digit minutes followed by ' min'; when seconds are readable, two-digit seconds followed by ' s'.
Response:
8 h 40 min
